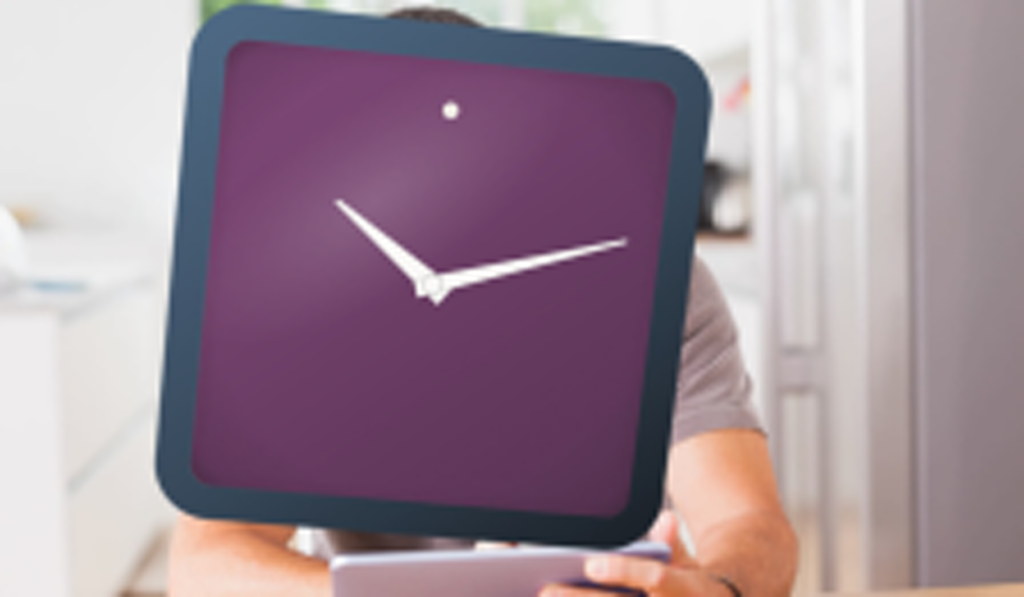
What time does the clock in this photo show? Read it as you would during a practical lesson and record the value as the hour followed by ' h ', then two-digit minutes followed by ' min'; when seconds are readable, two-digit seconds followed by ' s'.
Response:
10 h 12 min
